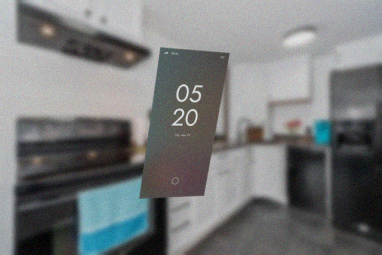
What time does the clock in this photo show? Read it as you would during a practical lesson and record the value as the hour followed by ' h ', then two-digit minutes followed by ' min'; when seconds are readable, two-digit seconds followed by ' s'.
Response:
5 h 20 min
